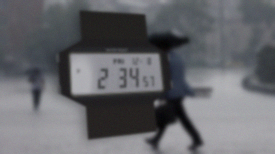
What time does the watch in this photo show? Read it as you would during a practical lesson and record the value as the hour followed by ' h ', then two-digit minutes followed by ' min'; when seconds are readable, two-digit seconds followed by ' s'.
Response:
2 h 34 min
